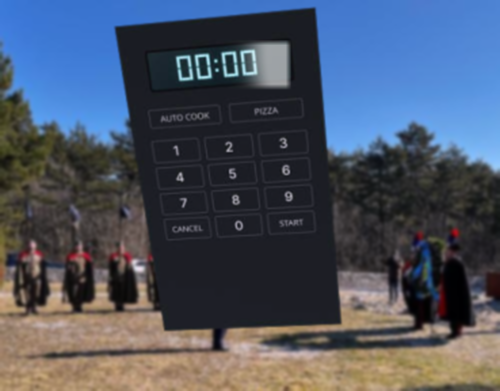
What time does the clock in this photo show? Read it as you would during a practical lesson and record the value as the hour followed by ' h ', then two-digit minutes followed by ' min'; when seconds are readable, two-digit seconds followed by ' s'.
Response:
0 h 00 min
